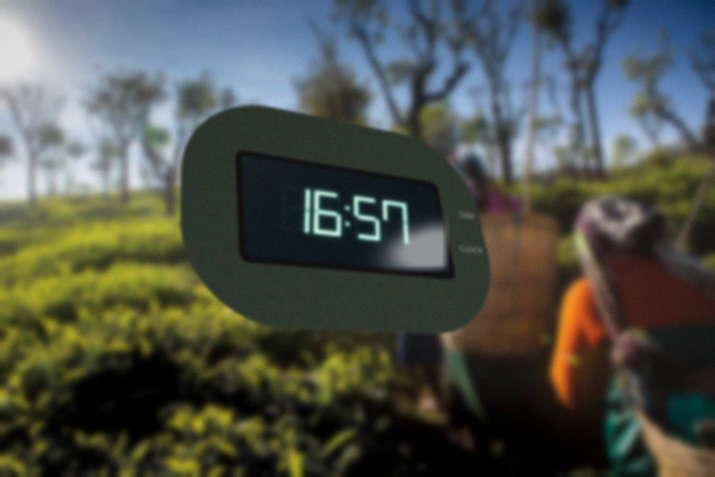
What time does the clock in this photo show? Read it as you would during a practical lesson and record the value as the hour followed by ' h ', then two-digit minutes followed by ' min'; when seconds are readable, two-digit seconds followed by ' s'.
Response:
16 h 57 min
